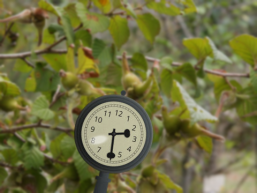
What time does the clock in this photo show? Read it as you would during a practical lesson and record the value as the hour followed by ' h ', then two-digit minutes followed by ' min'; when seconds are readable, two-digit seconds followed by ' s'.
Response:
2 h 29 min
